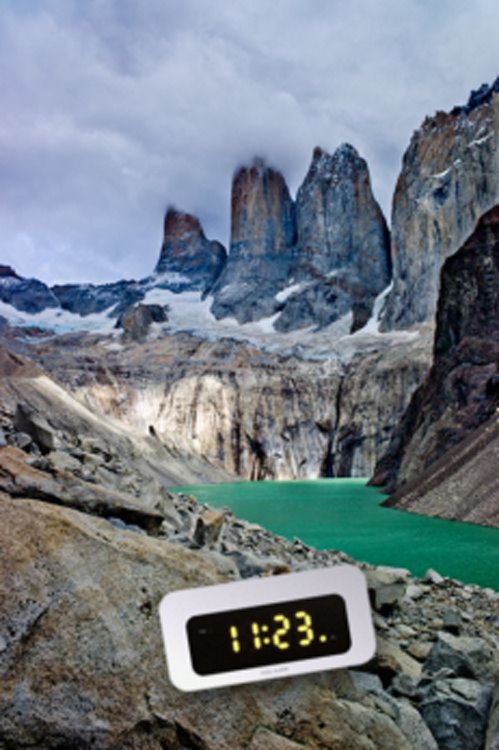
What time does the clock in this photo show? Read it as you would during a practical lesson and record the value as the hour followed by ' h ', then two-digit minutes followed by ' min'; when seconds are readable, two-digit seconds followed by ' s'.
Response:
11 h 23 min
